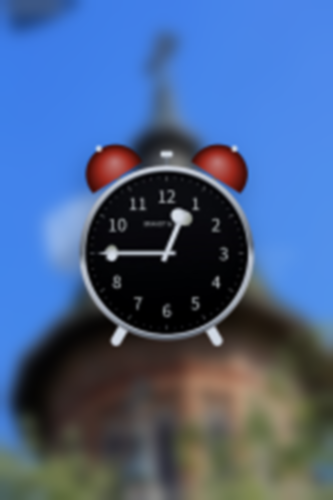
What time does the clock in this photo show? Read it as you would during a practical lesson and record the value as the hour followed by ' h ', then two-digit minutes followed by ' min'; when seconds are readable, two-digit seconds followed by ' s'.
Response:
12 h 45 min
